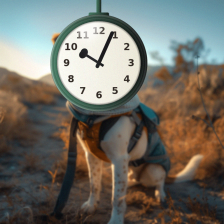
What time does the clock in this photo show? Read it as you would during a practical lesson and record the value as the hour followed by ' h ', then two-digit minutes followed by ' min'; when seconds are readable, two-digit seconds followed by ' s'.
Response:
10 h 04 min
